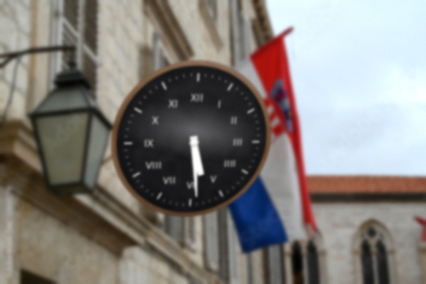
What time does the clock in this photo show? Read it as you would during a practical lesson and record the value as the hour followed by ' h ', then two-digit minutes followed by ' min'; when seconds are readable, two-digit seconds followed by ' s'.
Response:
5 h 29 min
